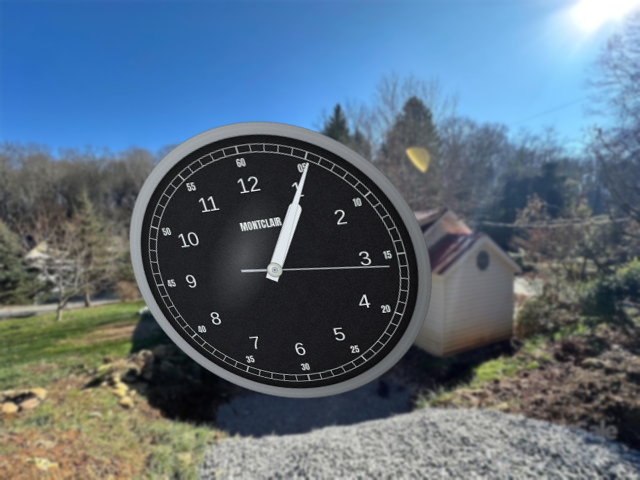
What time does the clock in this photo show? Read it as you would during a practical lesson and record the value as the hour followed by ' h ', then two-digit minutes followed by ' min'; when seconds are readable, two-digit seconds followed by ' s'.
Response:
1 h 05 min 16 s
